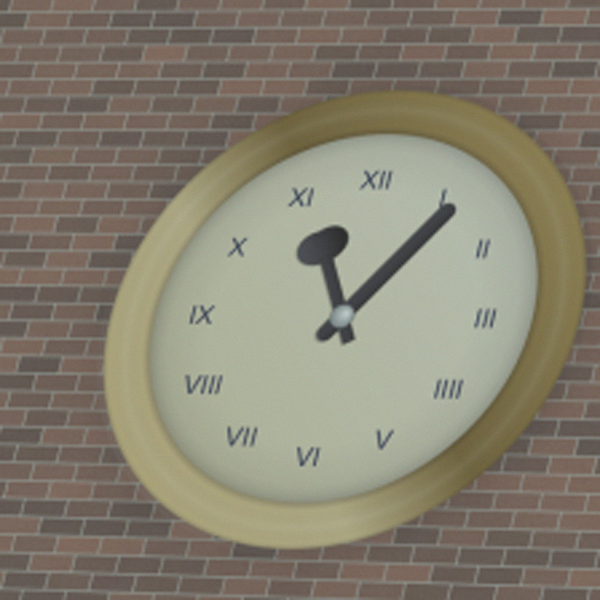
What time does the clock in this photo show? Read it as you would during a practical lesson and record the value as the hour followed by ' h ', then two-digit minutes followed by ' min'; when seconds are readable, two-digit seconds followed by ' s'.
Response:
11 h 06 min
